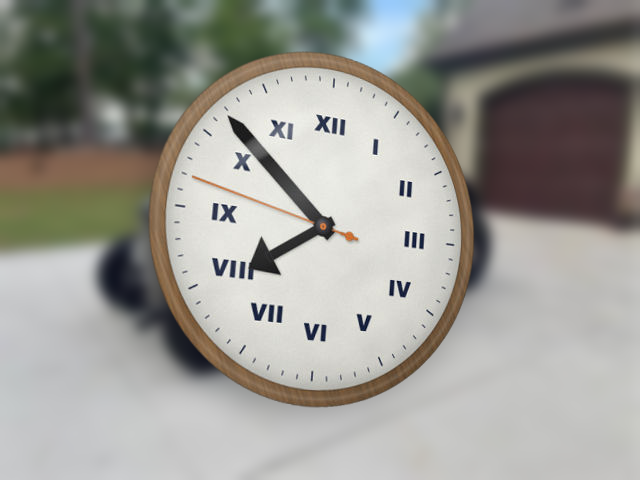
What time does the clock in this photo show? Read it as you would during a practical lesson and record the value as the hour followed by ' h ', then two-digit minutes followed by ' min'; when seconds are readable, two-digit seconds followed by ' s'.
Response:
7 h 51 min 47 s
